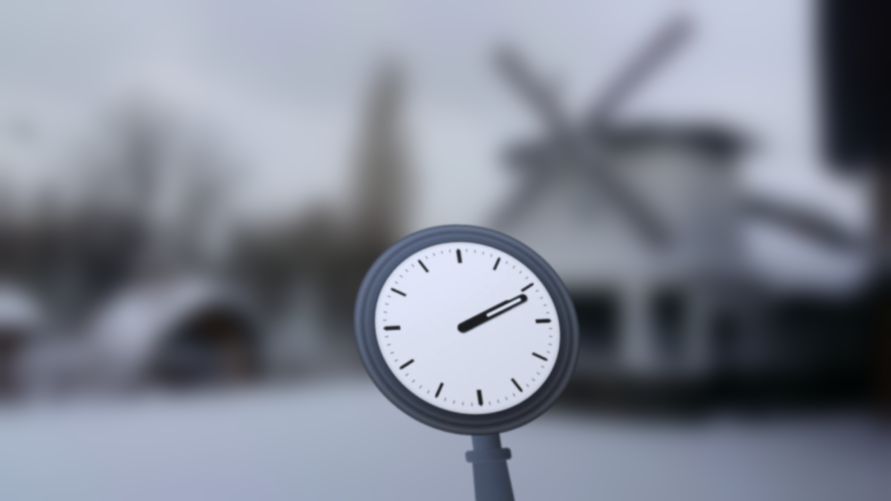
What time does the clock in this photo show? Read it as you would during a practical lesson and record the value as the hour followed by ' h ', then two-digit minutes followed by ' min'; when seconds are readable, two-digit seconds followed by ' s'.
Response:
2 h 11 min
